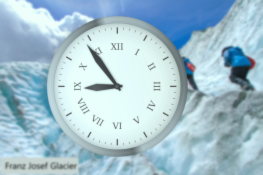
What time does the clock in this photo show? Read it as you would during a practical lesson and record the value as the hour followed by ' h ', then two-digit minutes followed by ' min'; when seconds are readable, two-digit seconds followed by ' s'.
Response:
8 h 54 min
